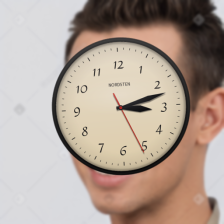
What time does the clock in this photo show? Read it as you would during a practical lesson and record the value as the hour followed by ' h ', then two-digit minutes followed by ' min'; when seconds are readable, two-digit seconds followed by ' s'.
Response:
3 h 12 min 26 s
